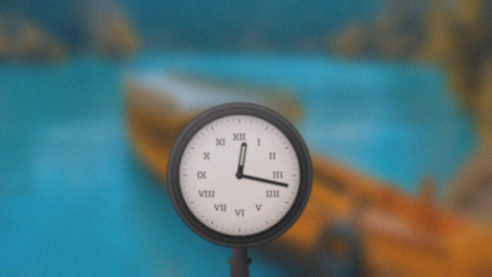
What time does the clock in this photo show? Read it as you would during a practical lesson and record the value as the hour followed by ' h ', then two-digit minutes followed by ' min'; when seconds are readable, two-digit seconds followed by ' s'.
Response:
12 h 17 min
